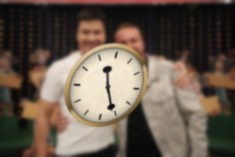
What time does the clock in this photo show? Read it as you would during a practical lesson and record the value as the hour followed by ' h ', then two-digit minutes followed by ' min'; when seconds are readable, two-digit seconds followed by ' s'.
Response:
11 h 26 min
